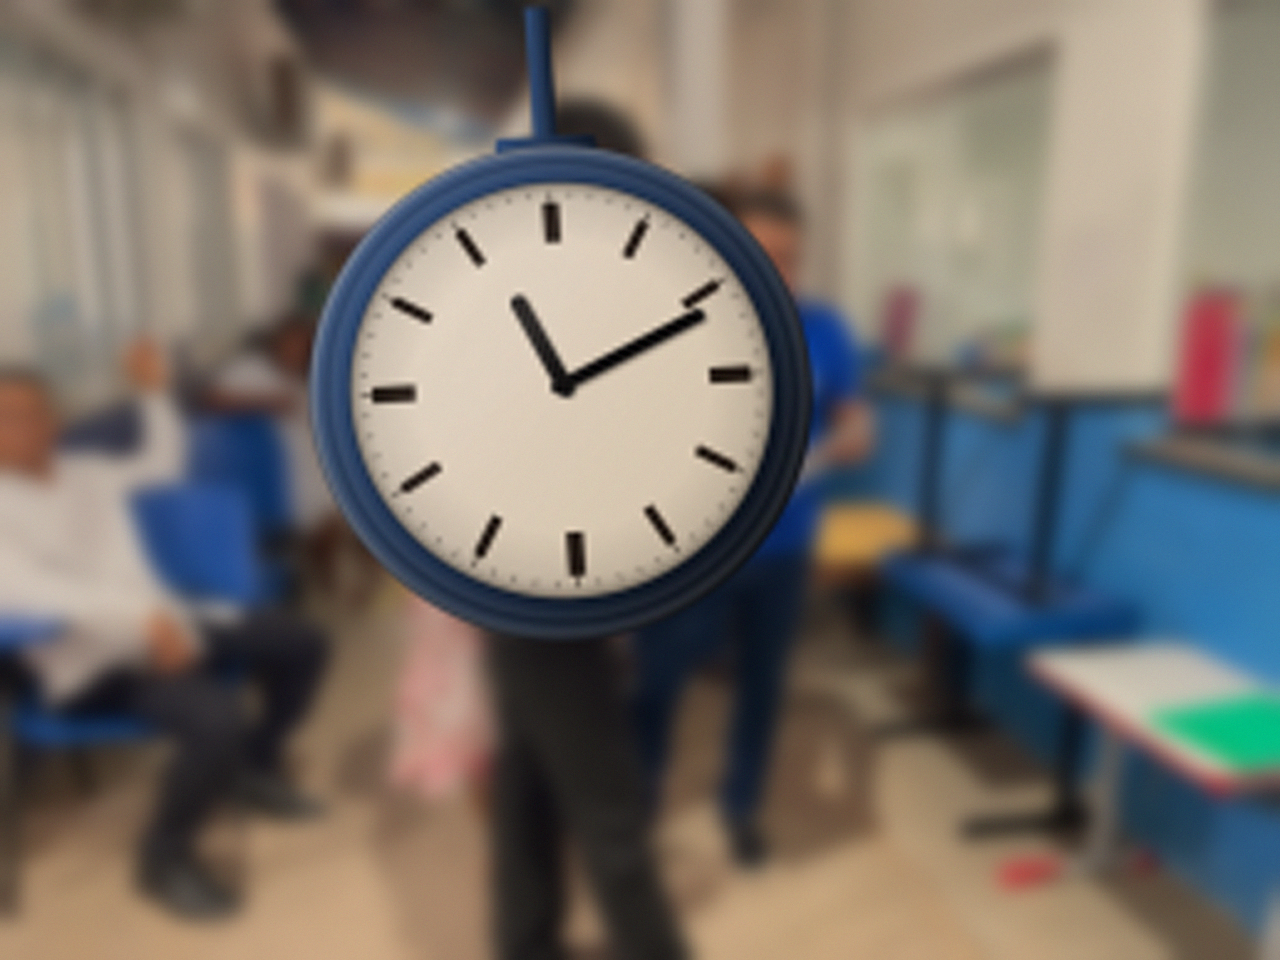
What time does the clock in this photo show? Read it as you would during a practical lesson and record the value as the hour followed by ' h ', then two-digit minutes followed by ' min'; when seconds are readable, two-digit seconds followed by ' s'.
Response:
11 h 11 min
